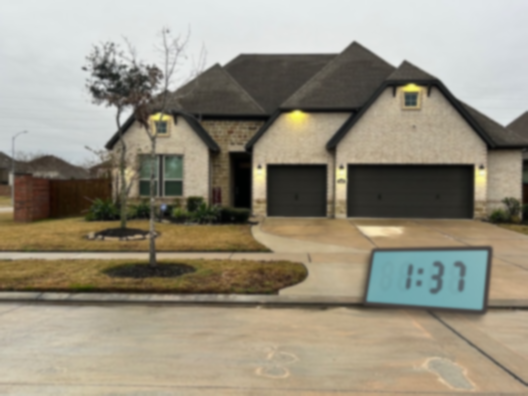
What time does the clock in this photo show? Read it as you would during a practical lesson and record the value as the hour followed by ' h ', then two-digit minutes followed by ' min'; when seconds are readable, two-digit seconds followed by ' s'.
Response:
1 h 37 min
